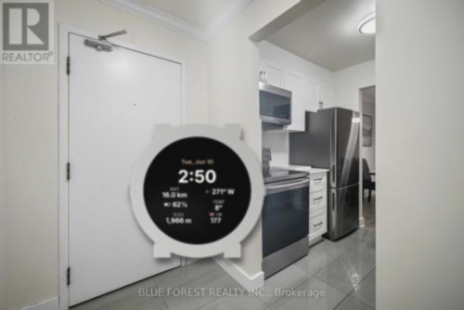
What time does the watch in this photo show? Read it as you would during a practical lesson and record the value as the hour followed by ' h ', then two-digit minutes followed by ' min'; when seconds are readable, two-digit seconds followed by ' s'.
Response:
2 h 50 min
